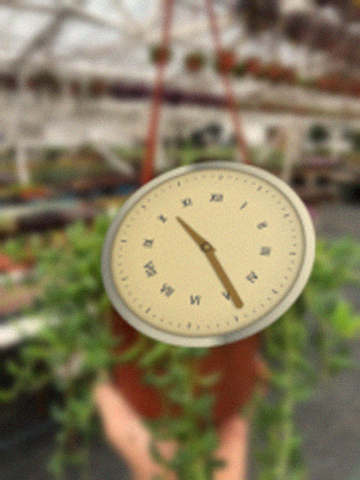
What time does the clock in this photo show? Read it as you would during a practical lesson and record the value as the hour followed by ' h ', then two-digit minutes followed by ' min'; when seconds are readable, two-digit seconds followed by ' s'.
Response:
10 h 24 min
